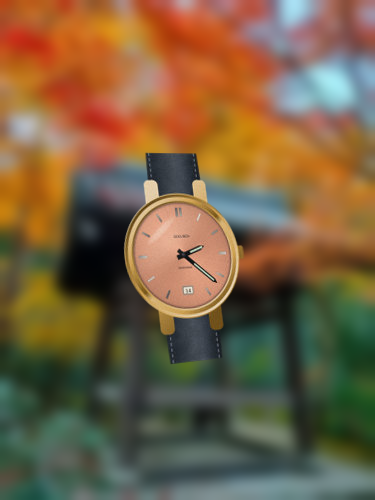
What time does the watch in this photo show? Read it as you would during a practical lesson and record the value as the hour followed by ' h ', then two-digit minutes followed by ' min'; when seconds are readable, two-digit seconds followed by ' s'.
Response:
2 h 22 min
